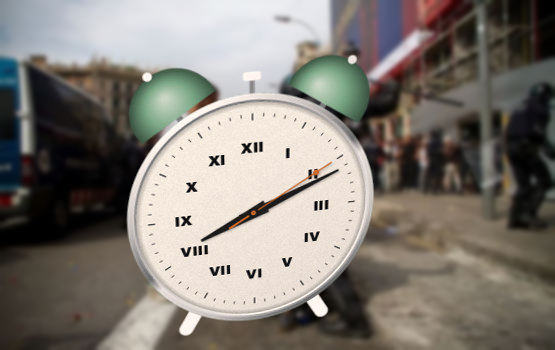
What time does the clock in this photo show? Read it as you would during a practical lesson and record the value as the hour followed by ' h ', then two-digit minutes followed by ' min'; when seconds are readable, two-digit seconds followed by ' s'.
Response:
8 h 11 min 10 s
